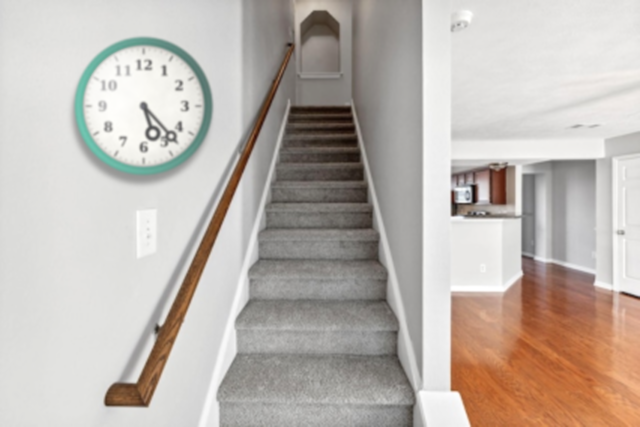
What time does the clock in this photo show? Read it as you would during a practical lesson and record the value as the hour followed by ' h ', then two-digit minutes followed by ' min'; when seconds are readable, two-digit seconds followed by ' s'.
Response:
5 h 23 min
